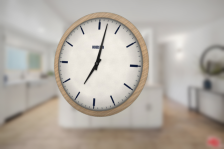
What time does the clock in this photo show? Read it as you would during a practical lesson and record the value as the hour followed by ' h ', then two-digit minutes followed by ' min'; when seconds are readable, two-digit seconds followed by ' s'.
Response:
7 h 02 min
